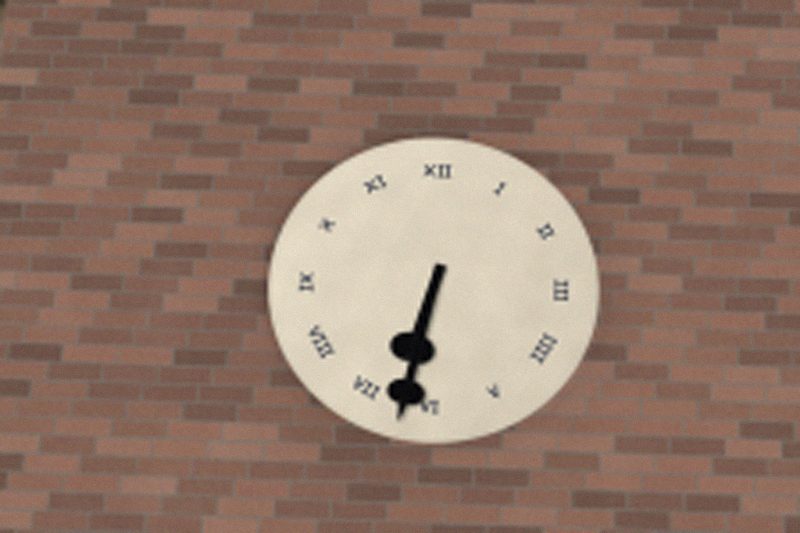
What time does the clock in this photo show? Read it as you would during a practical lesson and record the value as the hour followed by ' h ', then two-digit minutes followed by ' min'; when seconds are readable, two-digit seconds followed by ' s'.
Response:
6 h 32 min
